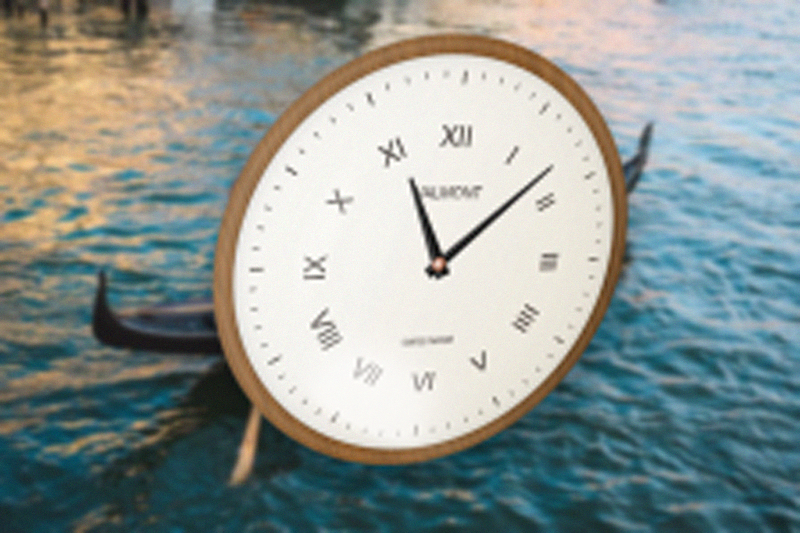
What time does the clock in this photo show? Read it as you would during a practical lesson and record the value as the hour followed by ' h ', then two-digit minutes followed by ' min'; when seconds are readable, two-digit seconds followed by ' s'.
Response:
11 h 08 min
